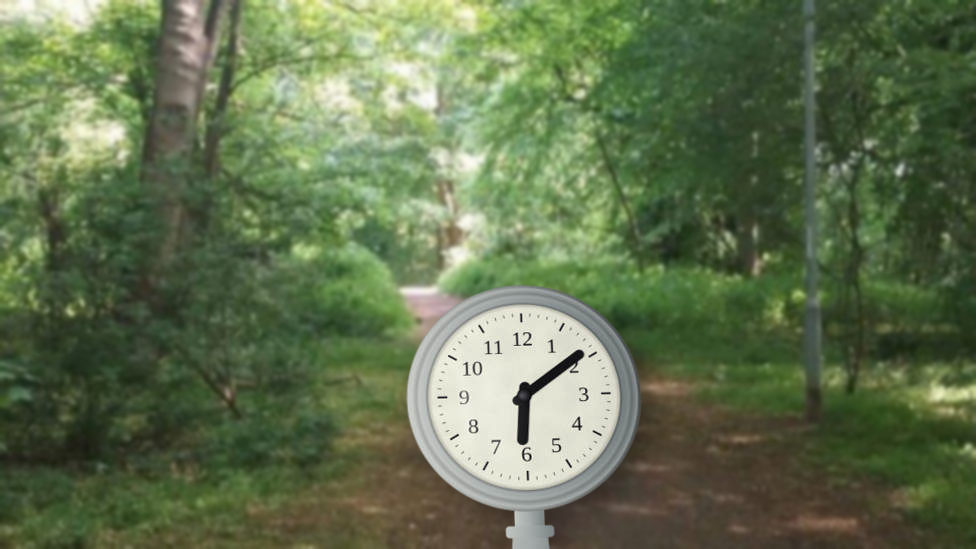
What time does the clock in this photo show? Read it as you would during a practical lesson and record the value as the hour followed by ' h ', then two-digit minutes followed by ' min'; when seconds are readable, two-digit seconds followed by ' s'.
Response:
6 h 09 min
